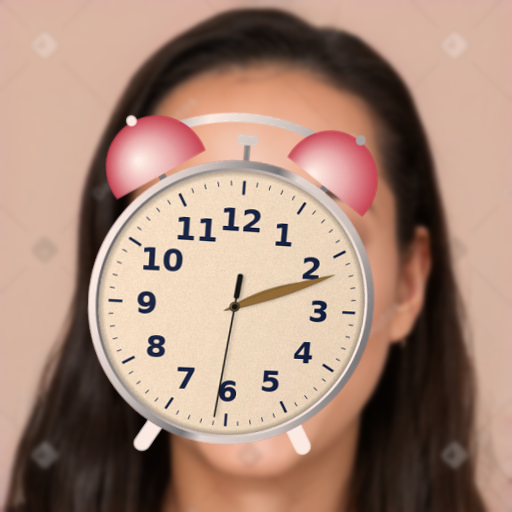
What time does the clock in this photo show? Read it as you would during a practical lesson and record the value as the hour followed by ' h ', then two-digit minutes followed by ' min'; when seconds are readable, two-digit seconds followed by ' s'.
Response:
2 h 11 min 31 s
